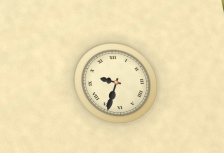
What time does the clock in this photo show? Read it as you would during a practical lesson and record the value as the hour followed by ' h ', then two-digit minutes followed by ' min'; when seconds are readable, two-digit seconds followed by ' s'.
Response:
9 h 34 min
